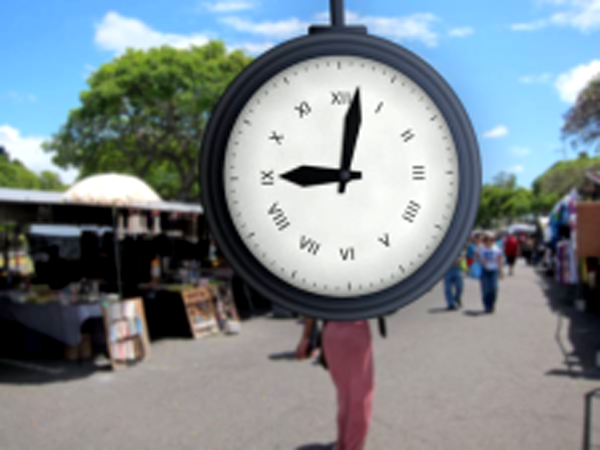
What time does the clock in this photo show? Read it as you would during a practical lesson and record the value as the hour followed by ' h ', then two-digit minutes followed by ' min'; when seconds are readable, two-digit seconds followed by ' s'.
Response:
9 h 02 min
